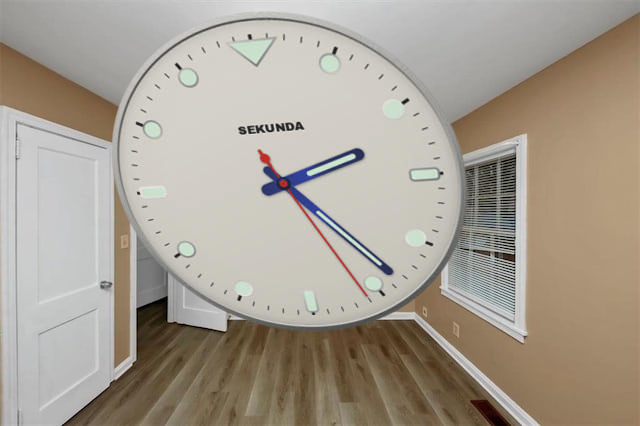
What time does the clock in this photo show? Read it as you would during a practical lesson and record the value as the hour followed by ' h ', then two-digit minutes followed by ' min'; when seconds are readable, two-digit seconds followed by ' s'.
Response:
2 h 23 min 26 s
